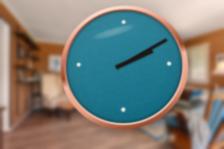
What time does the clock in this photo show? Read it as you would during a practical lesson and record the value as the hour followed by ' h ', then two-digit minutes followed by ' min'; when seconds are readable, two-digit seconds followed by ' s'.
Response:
2 h 10 min
